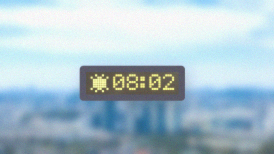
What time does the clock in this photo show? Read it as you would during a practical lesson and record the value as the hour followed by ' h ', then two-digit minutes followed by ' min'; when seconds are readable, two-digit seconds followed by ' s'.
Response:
8 h 02 min
